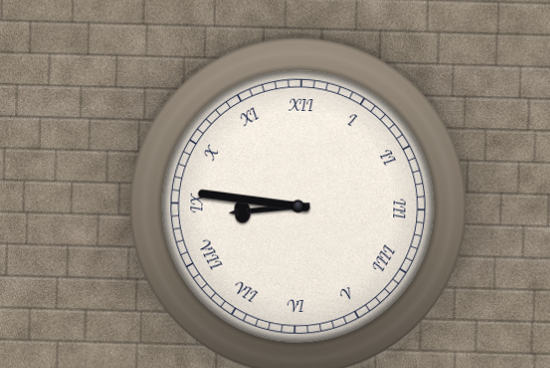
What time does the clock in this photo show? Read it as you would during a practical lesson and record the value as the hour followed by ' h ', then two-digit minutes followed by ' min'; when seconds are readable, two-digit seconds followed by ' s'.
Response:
8 h 46 min
